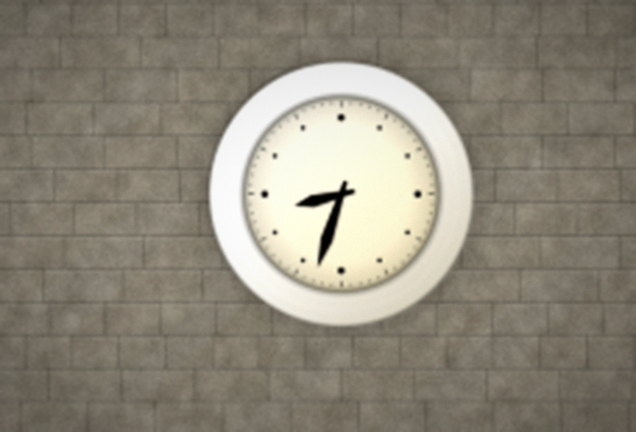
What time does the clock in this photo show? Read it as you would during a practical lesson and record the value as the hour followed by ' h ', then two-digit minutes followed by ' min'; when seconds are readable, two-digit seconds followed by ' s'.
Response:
8 h 33 min
